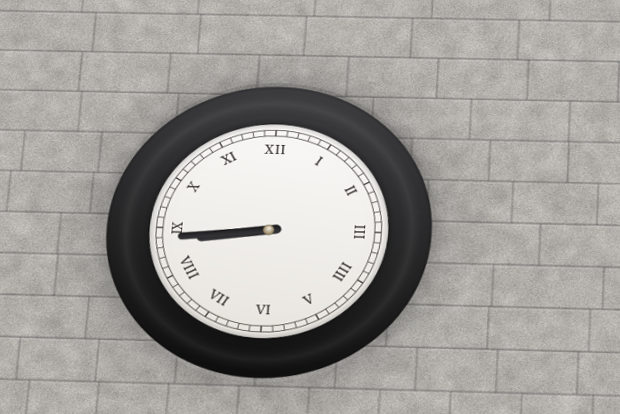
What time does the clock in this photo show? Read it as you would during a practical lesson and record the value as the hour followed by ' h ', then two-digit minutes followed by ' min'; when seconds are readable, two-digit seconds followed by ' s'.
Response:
8 h 44 min
